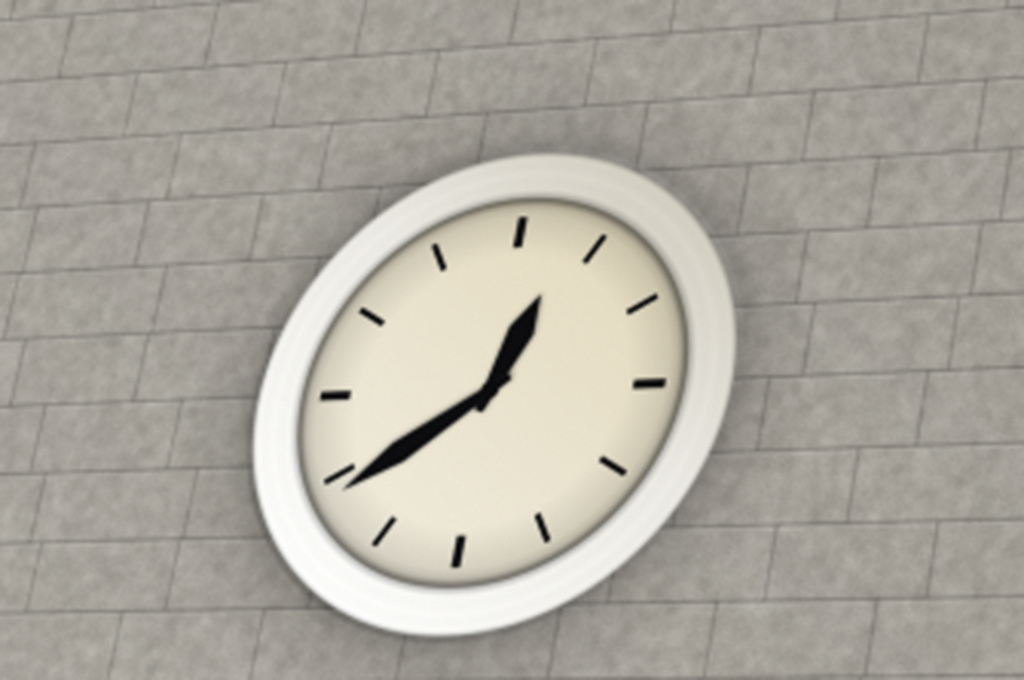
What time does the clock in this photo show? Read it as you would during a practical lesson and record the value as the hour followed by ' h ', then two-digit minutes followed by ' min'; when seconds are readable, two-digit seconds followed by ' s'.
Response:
12 h 39 min
